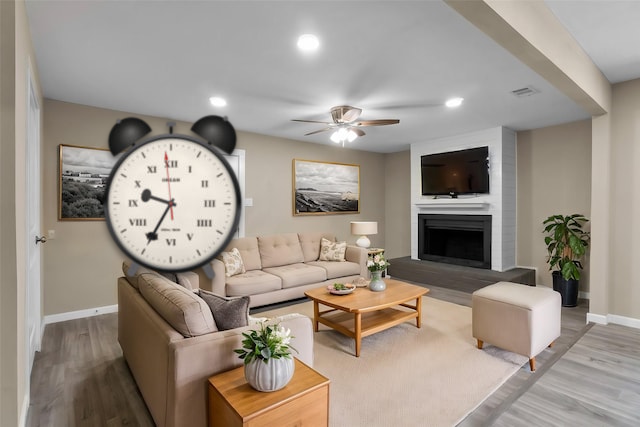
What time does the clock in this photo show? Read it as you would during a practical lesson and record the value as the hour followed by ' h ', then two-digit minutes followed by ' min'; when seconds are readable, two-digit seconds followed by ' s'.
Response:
9 h 34 min 59 s
